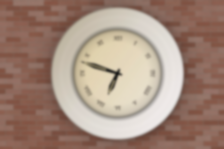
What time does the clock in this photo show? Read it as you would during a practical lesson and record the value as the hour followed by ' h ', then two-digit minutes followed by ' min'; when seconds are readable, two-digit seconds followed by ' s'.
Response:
6 h 48 min
